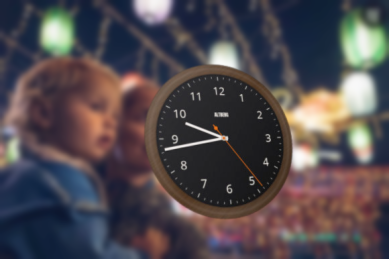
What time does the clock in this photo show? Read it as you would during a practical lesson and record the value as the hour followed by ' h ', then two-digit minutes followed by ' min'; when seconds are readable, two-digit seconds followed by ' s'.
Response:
9 h 43 min 24 s
